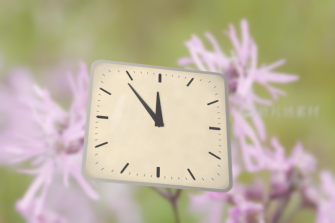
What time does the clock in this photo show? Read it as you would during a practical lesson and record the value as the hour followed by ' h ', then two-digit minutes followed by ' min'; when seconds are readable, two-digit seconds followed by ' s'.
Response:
11 h 54 min
